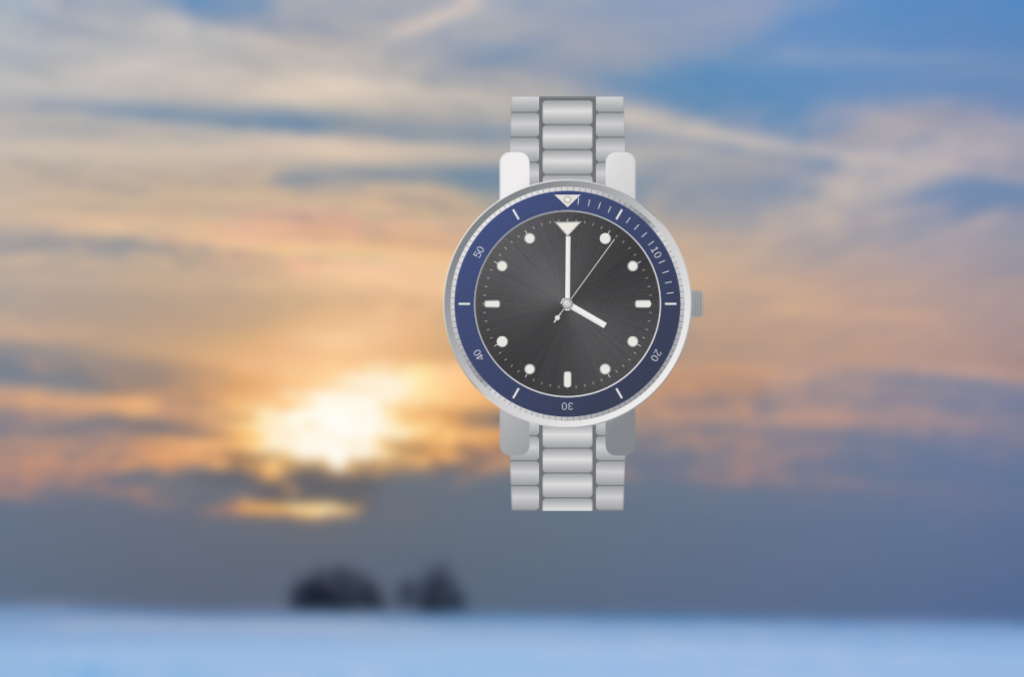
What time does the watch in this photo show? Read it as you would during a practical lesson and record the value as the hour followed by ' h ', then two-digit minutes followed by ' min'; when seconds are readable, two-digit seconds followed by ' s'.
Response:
4 h 00 min 06 s
